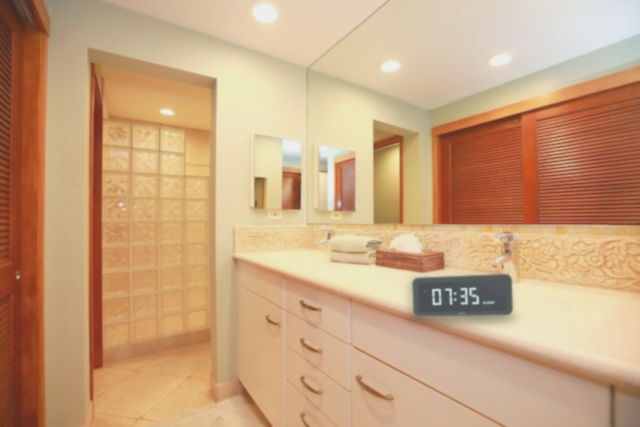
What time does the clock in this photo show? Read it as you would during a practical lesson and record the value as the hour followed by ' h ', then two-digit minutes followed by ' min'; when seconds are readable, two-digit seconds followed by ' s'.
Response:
7 h 35 min
